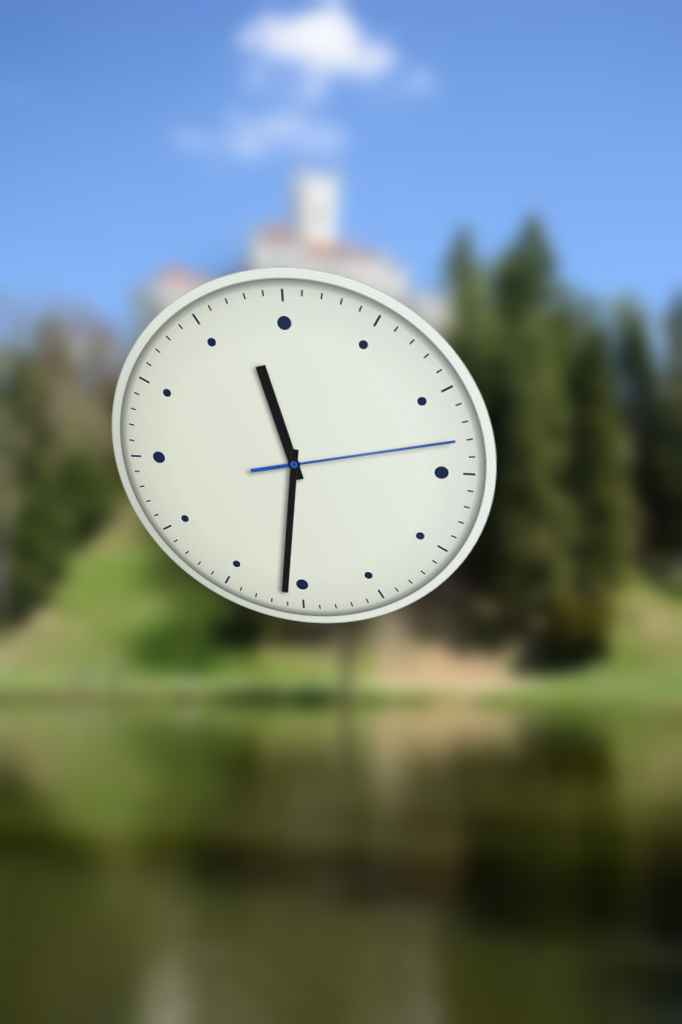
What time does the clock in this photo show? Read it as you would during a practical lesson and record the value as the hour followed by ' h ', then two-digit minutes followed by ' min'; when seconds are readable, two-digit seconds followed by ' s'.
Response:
11 h 31 min 13 s
